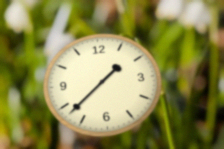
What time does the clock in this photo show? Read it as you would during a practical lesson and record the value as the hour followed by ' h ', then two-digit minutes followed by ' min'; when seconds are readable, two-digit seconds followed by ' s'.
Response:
1 h 38 min
